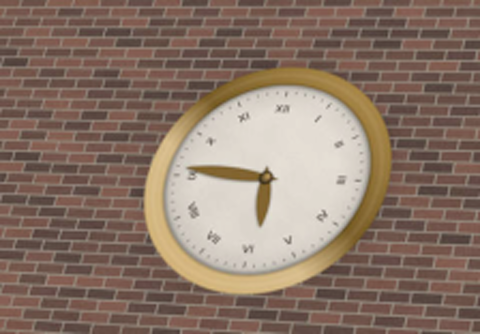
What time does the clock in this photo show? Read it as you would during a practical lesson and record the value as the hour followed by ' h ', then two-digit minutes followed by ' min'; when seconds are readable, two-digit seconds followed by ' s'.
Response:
5 h 46 min
